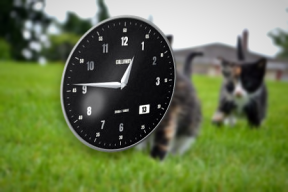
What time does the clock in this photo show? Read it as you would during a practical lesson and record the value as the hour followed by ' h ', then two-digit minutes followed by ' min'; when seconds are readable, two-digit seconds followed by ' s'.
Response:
12 h 46 min
